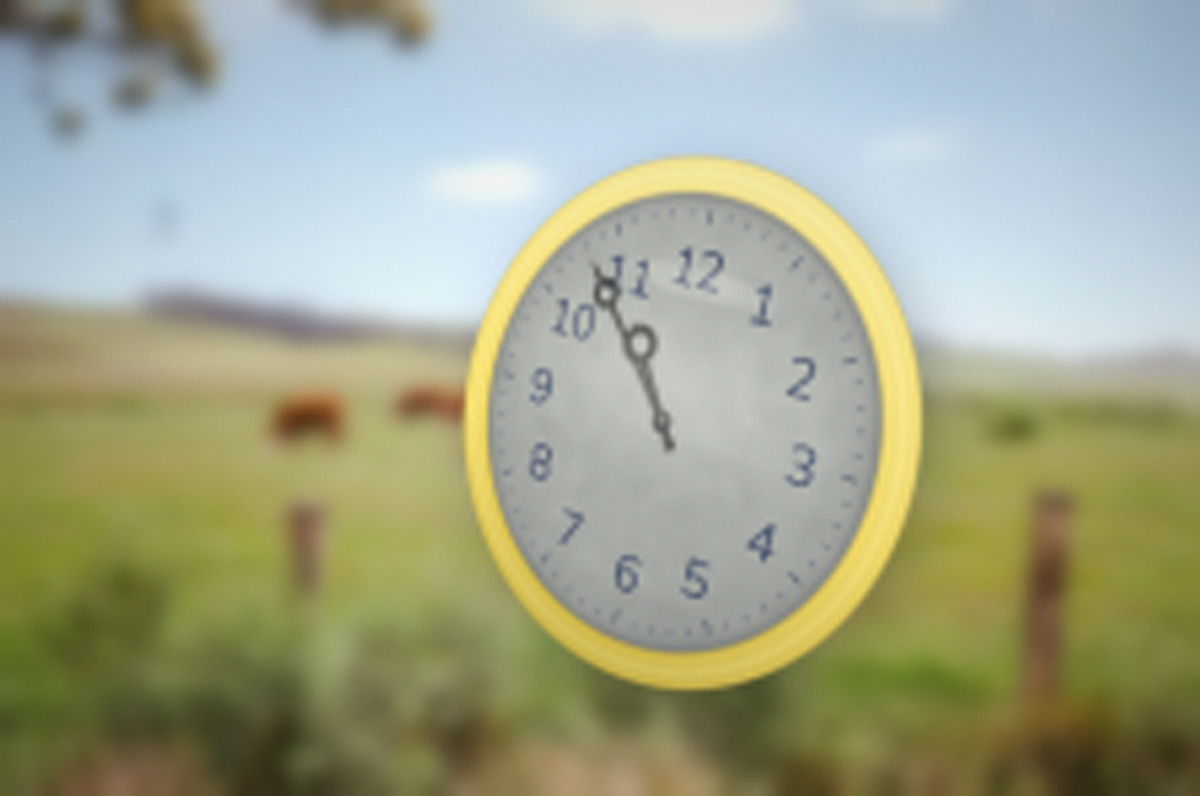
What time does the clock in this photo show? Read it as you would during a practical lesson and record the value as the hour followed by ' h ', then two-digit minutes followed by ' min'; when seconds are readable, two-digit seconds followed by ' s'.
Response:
10 h 53 min
